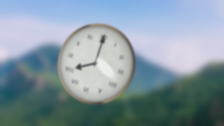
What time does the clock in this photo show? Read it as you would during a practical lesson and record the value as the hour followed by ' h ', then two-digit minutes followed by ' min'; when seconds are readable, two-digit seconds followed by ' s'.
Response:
8 h 00 min
